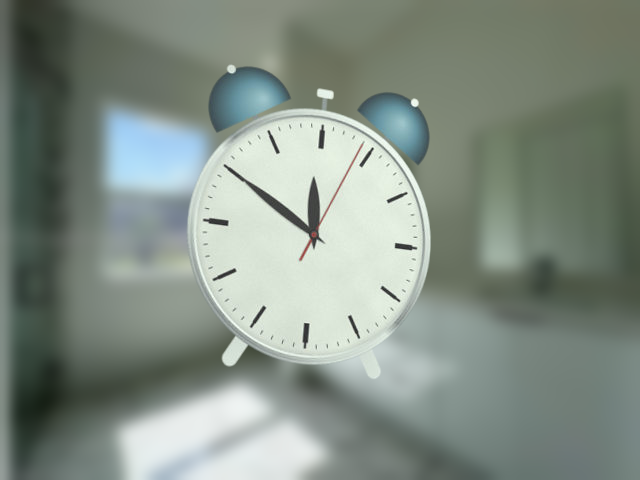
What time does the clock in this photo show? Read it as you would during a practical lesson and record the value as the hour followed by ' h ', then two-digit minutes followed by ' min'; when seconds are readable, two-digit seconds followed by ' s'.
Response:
11 h 50 min 04 s
